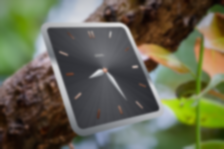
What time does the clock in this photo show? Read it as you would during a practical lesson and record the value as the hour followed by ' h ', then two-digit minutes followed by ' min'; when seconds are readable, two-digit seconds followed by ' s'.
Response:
8 h 27 min
